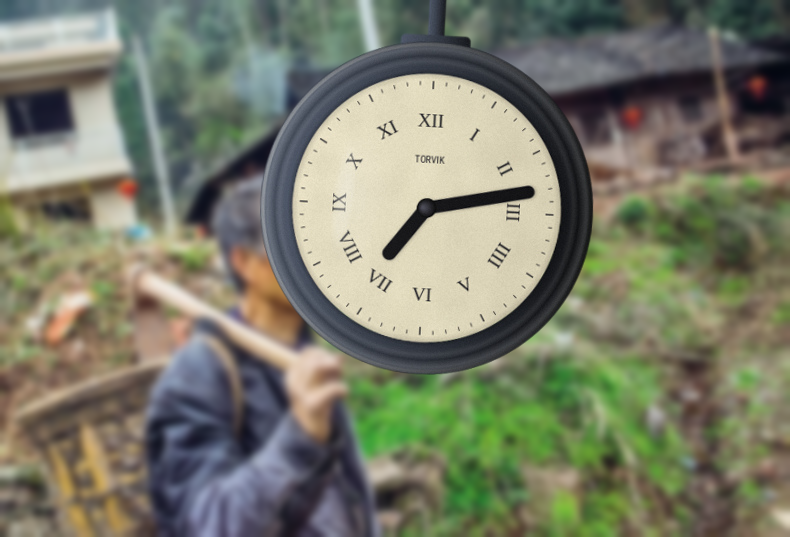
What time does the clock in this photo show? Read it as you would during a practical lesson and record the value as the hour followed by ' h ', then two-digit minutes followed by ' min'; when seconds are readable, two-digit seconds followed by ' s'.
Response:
7 h 13 min
